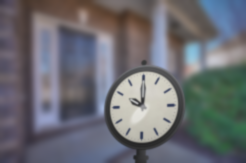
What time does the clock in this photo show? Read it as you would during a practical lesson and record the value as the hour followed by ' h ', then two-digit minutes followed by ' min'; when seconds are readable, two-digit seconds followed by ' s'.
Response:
10 h 00 min
